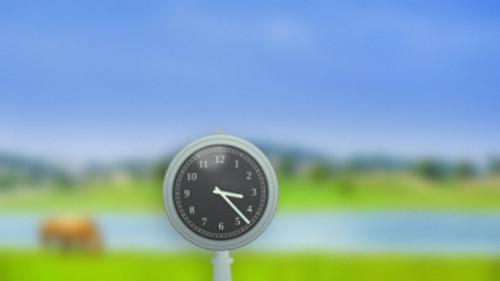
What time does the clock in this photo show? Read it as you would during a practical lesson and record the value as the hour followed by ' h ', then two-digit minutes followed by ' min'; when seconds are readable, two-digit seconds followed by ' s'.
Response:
3 h 23 min
